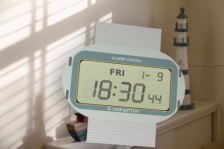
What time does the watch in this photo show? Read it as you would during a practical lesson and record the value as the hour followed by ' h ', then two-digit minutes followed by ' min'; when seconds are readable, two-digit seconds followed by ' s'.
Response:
18 h 30 min 44 s
